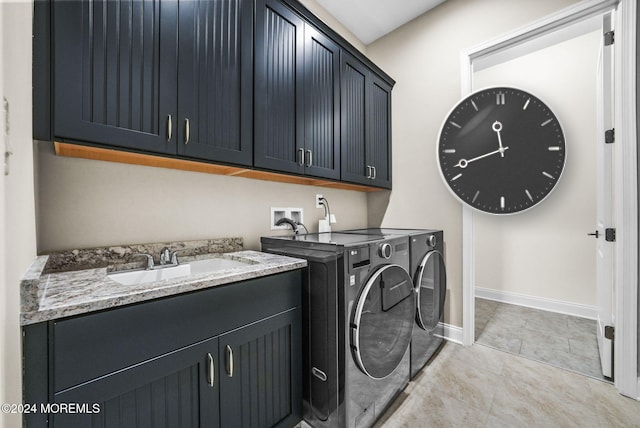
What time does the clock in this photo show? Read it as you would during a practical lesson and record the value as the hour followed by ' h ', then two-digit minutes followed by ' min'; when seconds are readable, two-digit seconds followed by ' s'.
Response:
11 h 42 min
